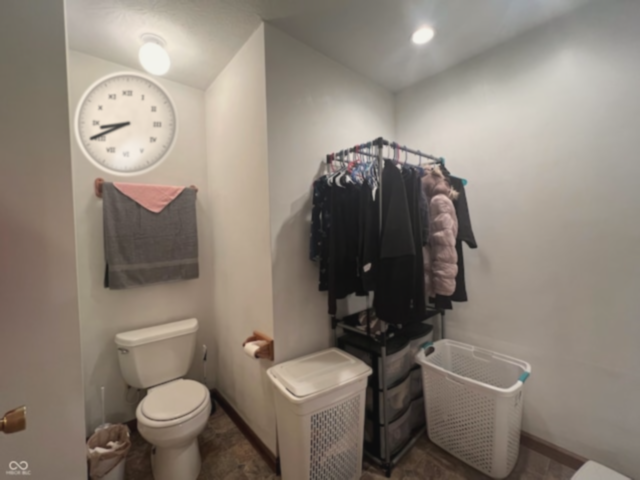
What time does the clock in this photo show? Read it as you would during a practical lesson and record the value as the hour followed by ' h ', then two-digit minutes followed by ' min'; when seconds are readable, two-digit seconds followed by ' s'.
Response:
8 h 41 min
